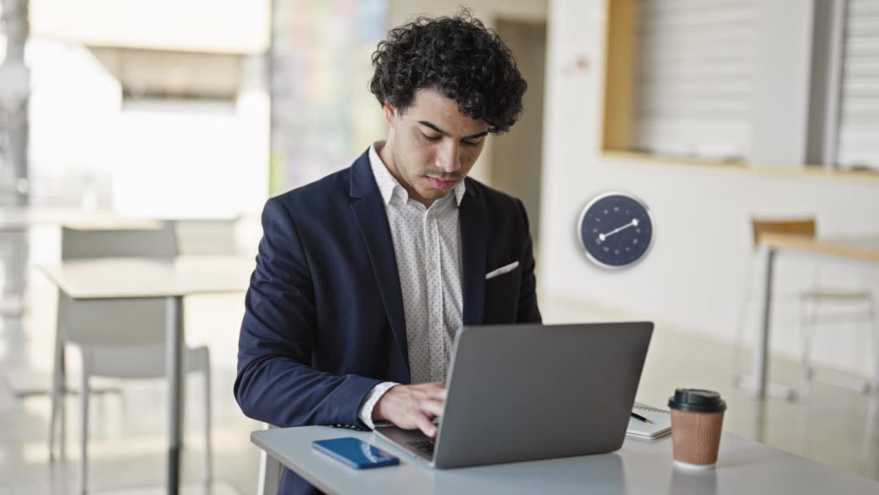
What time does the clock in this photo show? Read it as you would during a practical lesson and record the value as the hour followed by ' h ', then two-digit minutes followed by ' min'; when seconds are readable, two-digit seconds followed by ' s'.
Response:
8 h 11 min
